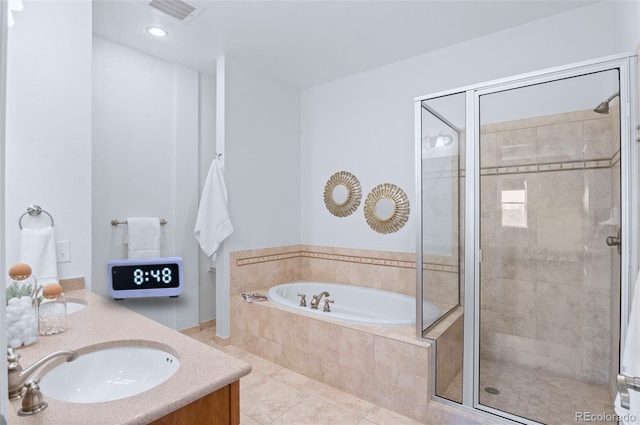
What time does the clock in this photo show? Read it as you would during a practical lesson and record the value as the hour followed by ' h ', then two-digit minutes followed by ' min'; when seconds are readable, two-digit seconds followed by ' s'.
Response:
8 h 48 min
